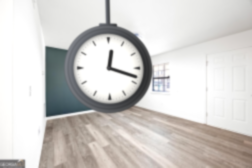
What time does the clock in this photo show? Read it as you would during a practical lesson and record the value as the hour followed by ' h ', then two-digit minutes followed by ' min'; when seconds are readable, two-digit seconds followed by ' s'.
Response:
12 h 18 min
